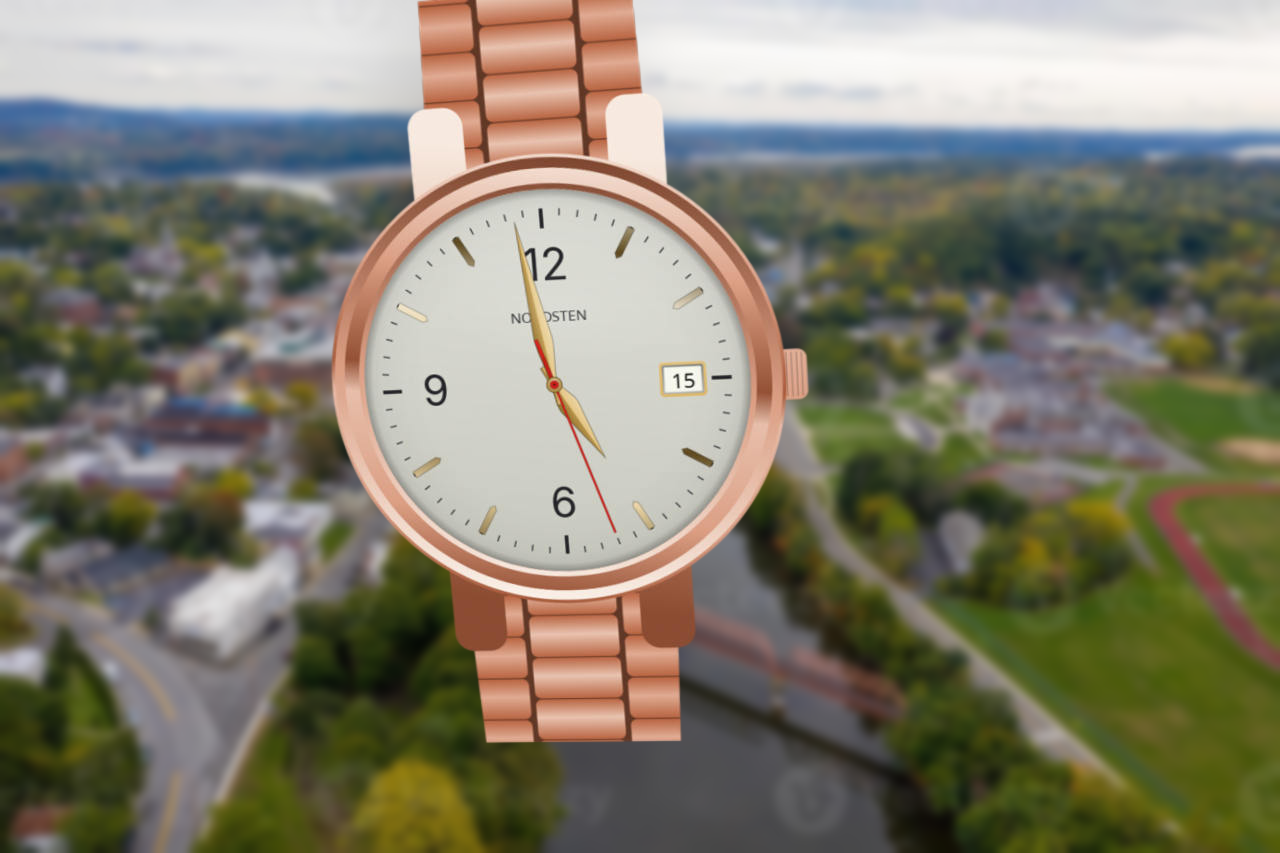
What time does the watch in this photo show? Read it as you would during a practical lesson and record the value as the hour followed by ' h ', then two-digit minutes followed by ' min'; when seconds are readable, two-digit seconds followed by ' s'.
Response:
4 h 58 min 27 s
